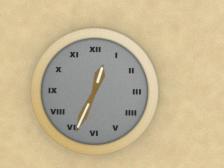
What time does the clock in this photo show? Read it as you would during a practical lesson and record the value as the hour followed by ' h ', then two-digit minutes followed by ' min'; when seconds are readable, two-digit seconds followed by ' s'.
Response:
12 h 34 min
